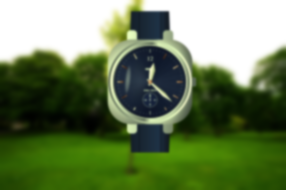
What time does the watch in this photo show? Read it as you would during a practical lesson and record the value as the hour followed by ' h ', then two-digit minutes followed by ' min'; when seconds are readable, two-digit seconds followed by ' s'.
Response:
12 h 22 min
